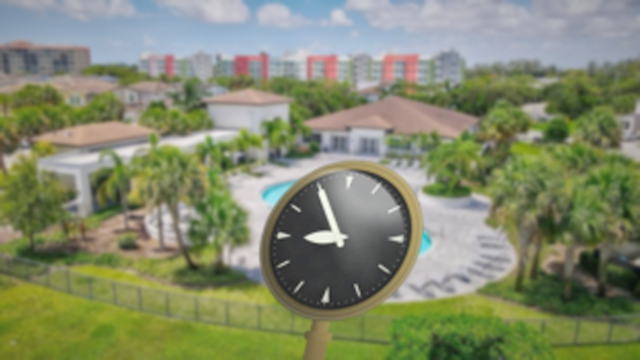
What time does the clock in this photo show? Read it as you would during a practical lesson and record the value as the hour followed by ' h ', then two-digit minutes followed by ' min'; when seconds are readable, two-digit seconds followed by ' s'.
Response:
8 h 55 min
